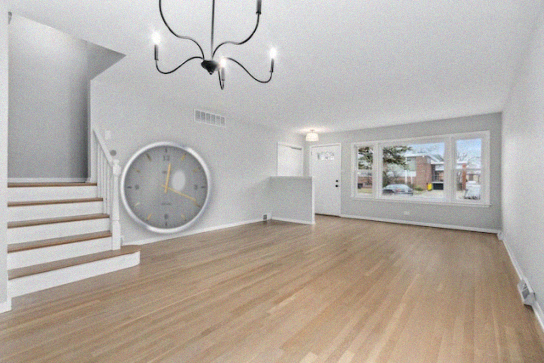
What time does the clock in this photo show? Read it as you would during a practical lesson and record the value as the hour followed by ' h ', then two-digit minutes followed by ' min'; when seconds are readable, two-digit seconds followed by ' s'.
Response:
12 h 19 min
